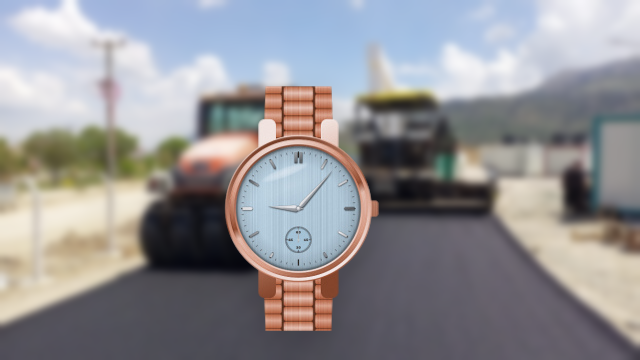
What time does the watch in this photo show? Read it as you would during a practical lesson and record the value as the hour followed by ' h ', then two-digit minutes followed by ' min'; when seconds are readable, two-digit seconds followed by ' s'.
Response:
9 h 07 min
